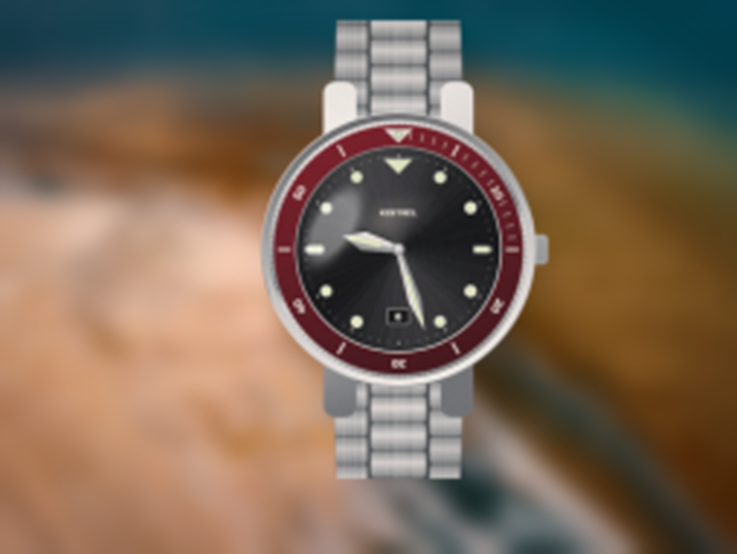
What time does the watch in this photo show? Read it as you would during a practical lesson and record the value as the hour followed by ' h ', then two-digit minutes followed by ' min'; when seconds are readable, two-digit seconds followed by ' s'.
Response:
9 h 27 min
